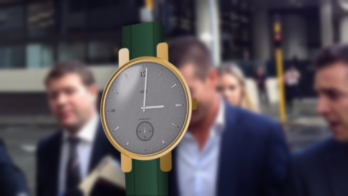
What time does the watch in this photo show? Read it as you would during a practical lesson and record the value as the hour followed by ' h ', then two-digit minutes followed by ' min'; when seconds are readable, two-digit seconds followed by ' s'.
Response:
3 h 01 min
